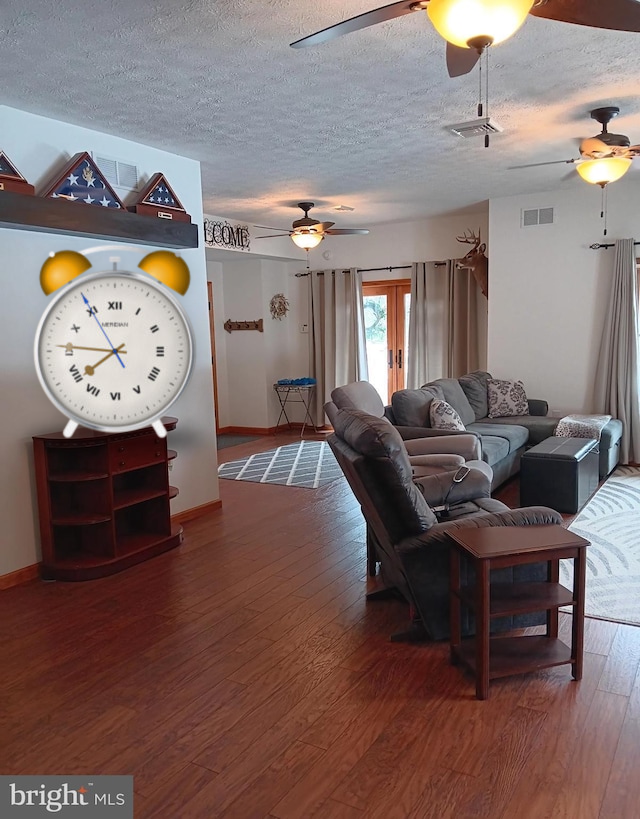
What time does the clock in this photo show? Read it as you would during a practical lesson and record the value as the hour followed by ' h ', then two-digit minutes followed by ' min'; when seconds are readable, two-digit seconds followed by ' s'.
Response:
7 h 45 min 55 s
